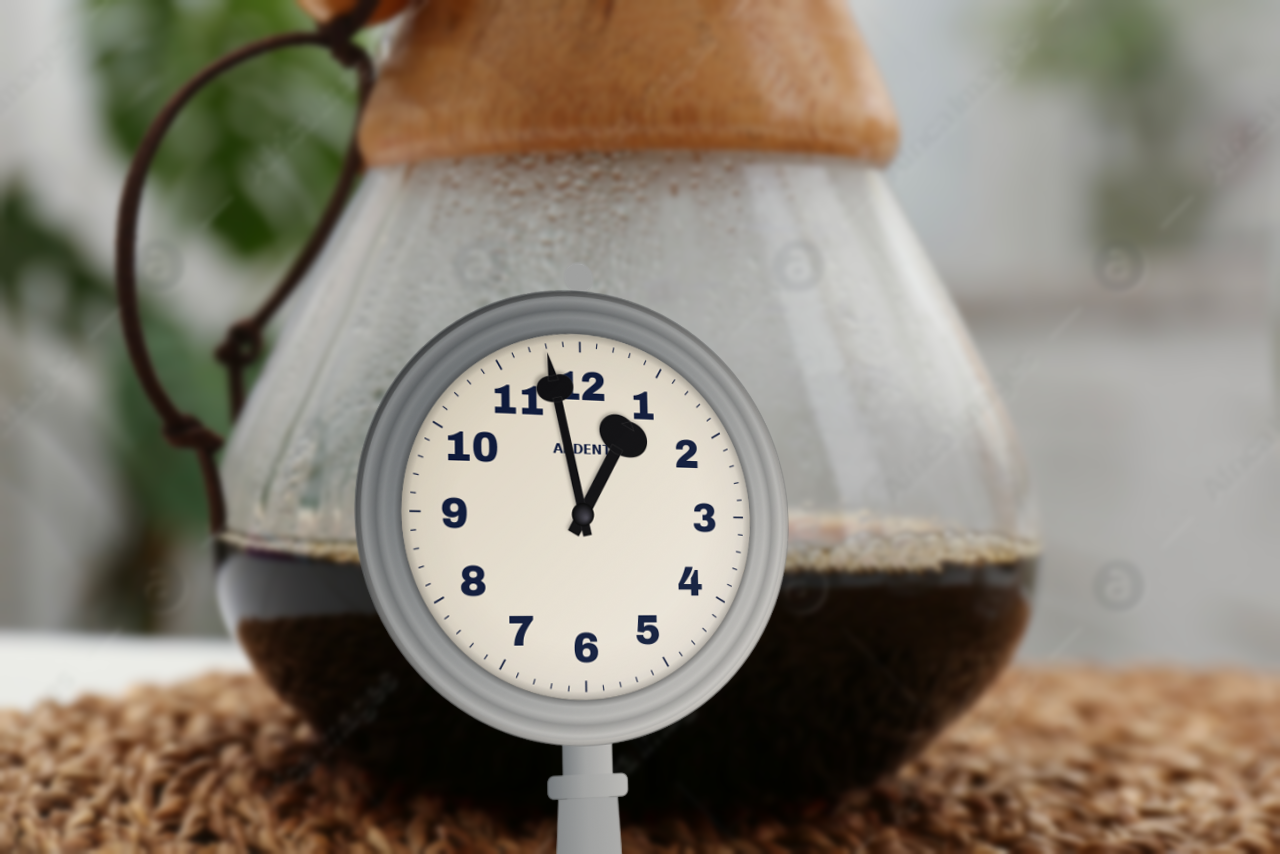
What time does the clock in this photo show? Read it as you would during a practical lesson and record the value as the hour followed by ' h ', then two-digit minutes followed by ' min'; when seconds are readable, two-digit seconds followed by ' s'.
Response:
12 h 58 min
